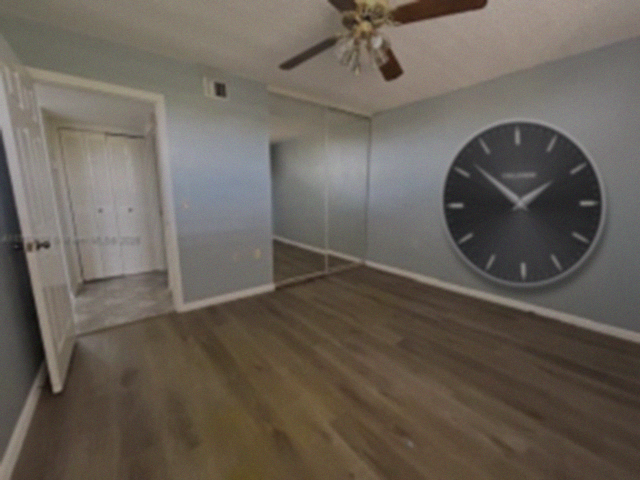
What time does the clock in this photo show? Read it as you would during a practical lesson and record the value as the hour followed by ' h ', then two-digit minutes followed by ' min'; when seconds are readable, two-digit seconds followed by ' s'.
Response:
1 h 52 min
